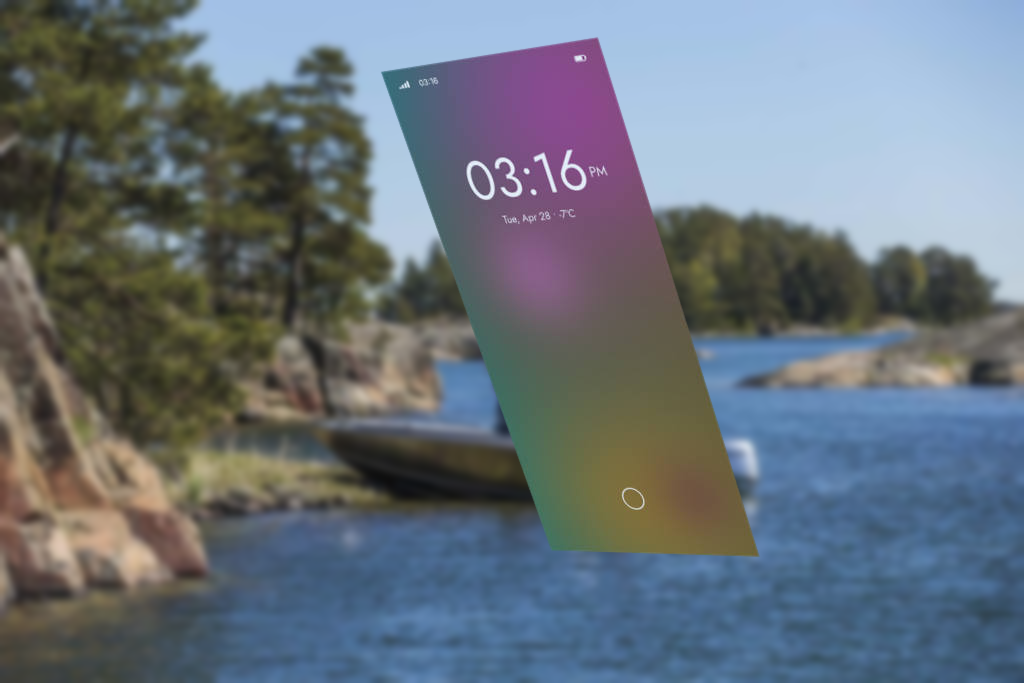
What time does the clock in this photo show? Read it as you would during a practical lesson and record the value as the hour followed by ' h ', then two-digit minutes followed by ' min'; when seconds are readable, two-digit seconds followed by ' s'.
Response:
3 h 16 min
